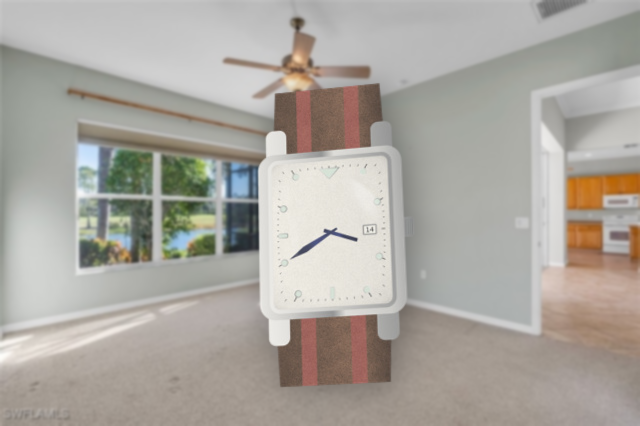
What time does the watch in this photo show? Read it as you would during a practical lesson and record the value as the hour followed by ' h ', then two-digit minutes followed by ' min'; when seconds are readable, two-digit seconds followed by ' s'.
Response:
3 h 40 min
